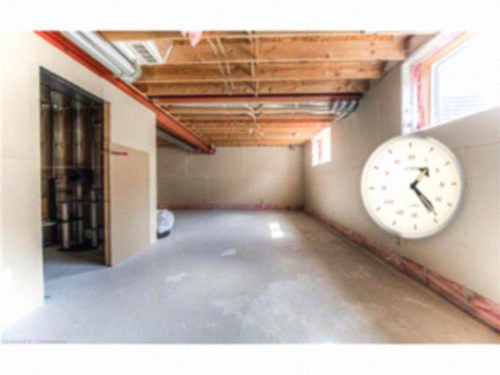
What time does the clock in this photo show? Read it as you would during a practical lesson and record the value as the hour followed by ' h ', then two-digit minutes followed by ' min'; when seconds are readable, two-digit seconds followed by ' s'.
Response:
1 h 24 min
